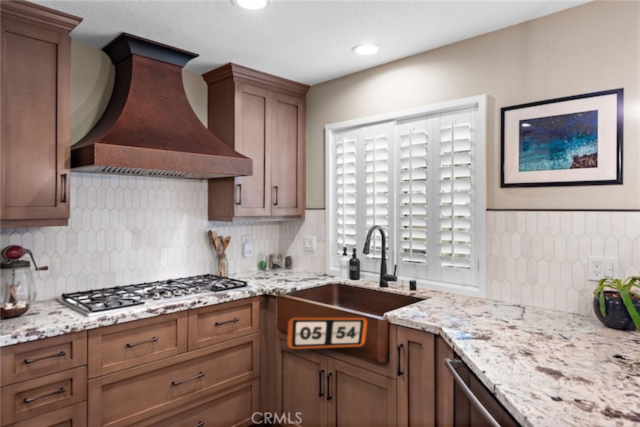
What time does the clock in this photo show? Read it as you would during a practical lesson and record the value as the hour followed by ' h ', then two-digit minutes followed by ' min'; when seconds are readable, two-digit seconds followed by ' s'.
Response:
5 h 54 min
